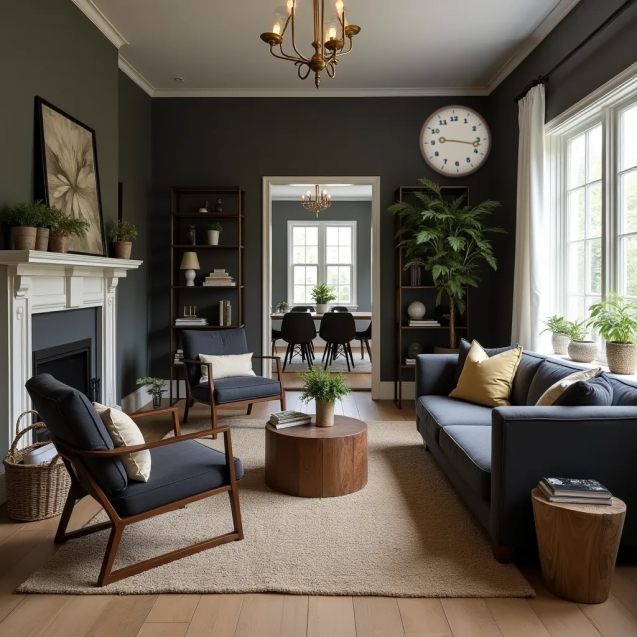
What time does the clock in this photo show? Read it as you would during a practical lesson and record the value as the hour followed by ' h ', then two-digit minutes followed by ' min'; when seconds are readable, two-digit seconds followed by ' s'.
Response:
9 h 17 min
